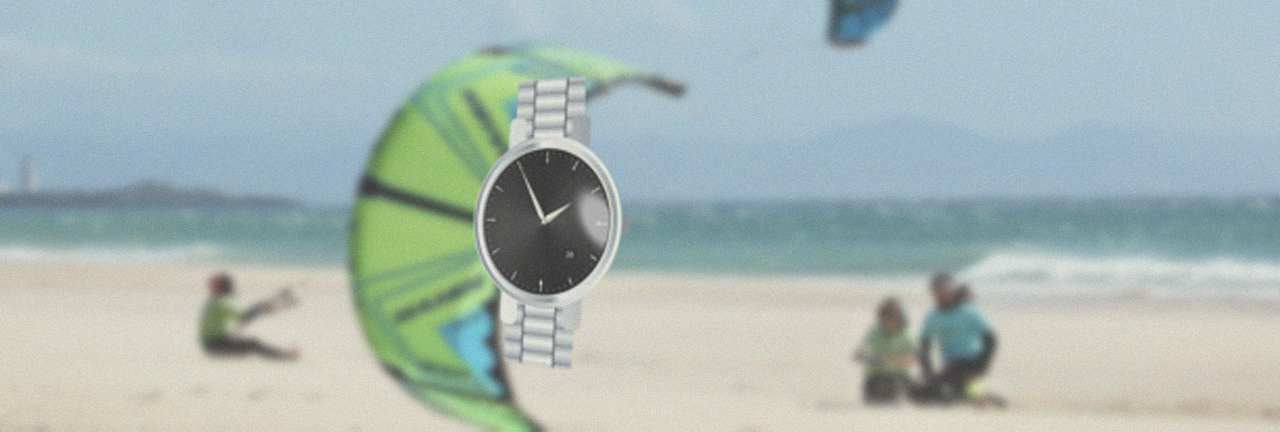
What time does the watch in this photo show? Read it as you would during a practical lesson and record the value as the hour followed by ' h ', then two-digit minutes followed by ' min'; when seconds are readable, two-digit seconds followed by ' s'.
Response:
1 h 55 min
